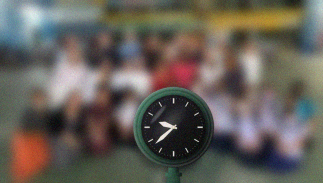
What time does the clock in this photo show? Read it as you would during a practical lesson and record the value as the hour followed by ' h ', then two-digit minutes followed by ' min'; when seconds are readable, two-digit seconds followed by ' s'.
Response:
9 h 38 min
